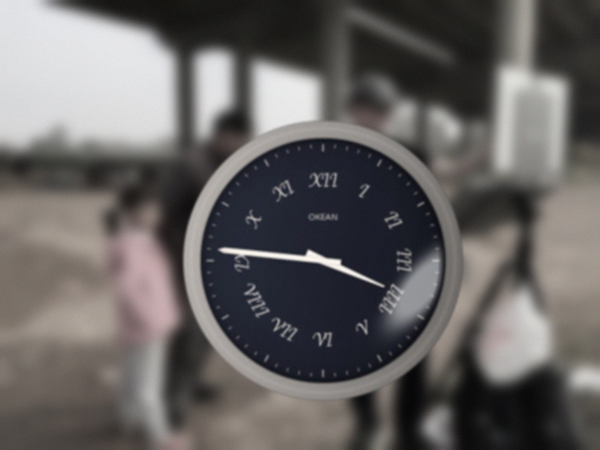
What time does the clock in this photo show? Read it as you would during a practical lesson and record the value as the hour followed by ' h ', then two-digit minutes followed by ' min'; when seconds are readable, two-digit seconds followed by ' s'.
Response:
3 h 46 min
